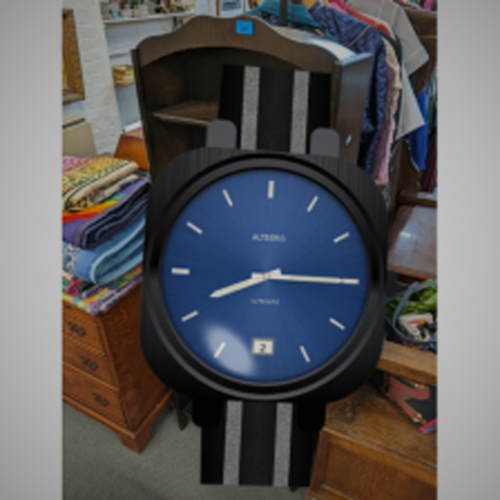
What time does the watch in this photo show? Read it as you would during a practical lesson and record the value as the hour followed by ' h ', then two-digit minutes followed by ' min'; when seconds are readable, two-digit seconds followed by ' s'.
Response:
8 h 15 min
